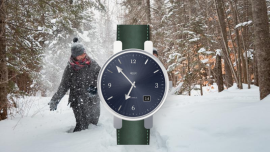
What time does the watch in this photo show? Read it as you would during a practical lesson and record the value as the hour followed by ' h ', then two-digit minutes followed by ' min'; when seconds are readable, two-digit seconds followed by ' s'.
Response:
6 h 53 min
